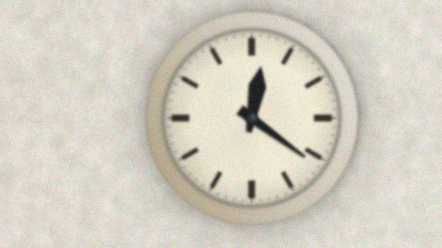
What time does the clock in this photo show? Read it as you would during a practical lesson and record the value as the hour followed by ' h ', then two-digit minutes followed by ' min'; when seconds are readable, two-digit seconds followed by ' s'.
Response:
12 h 21 min
